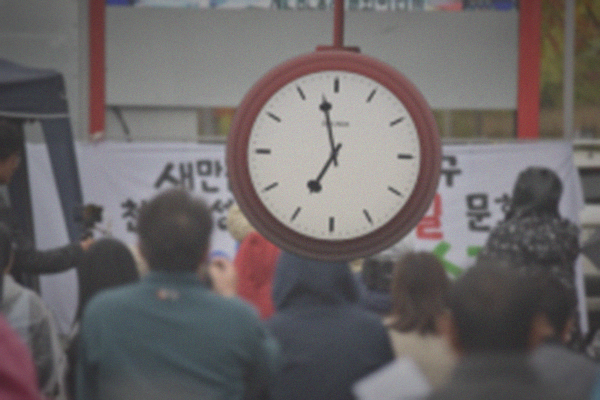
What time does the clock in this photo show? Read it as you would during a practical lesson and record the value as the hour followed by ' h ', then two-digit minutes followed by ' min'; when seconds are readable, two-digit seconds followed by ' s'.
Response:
6 h 58 min
